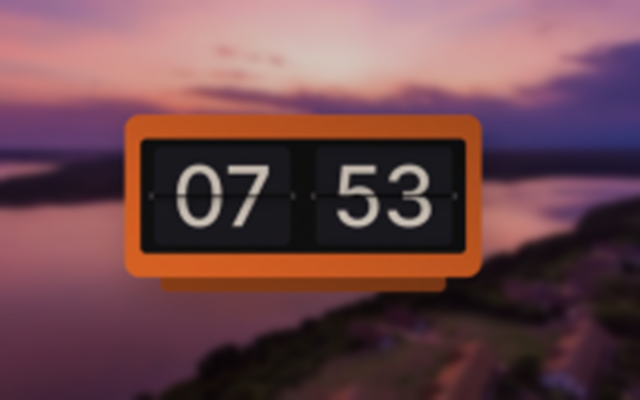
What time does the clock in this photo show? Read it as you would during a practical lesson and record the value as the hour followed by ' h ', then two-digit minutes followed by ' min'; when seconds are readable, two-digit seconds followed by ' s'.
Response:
7 h 53 min
